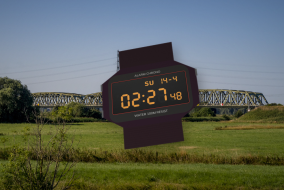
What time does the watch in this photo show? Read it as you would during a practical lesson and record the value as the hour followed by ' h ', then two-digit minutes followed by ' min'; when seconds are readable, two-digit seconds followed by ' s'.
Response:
2 h 27 min 48 s
